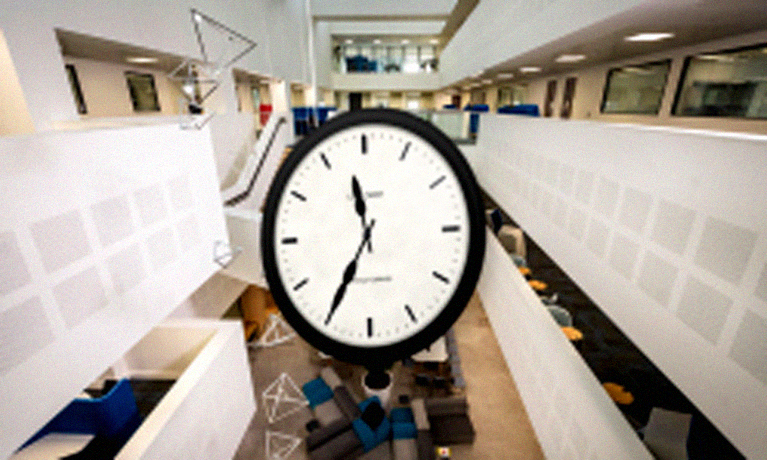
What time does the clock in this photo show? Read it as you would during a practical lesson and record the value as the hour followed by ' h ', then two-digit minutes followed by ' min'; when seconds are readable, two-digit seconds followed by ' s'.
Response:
11 h 35 min
